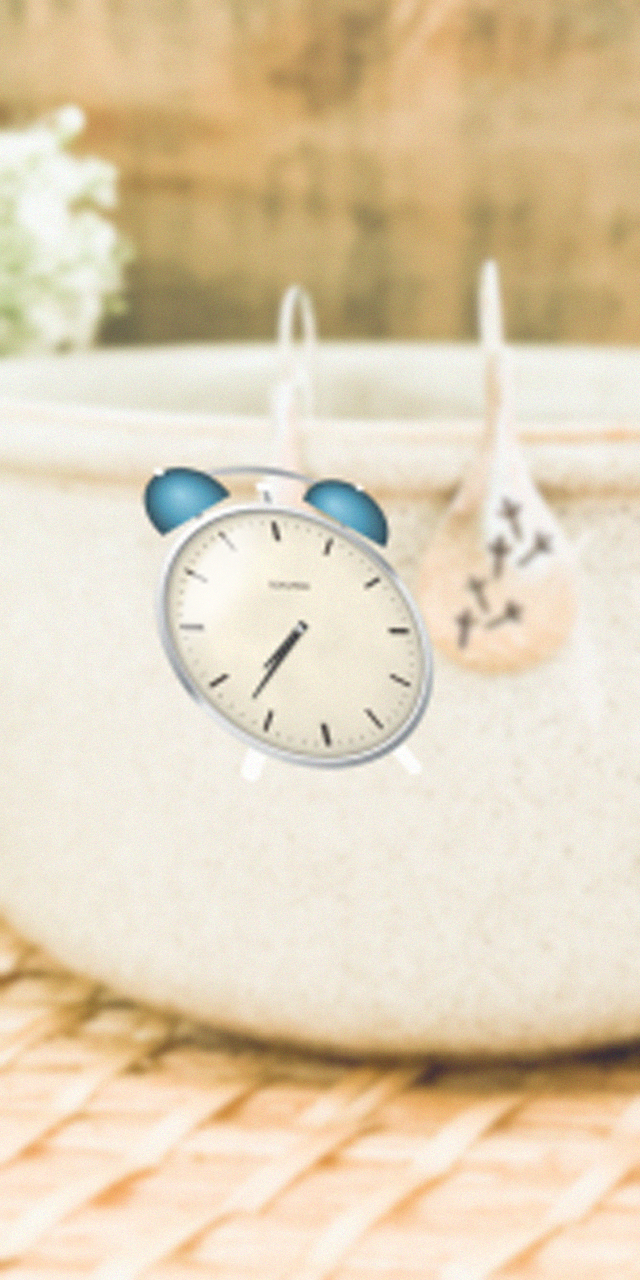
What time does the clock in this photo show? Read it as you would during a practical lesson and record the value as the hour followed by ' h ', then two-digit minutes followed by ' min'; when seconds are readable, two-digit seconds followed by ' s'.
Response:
7 h 37 min
